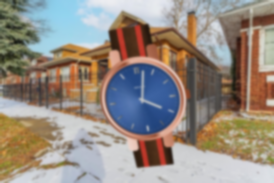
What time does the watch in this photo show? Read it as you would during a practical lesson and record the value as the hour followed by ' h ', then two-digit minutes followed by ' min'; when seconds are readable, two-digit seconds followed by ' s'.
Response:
4 h 02 min
